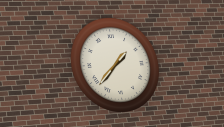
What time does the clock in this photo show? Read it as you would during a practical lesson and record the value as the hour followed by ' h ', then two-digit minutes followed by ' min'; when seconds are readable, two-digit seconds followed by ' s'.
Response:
1 h 38 min
